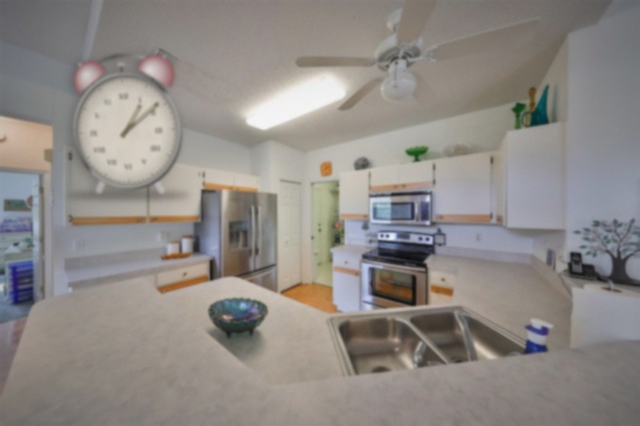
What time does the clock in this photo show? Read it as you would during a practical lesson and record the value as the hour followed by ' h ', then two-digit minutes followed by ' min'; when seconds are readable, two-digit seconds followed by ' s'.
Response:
1 h 09 min
